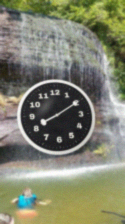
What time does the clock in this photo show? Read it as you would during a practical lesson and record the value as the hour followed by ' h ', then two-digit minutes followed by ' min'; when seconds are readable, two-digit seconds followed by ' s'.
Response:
8 h 10 min
